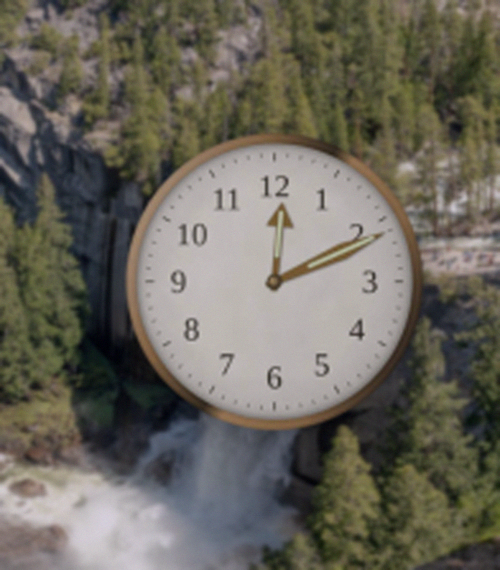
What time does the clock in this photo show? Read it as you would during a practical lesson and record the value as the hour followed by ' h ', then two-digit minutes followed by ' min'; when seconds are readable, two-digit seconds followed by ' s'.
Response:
12 h 11 min
